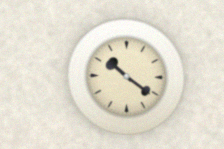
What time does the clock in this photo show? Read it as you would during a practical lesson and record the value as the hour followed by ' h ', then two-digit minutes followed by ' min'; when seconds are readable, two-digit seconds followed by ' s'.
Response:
10 h 21 min
